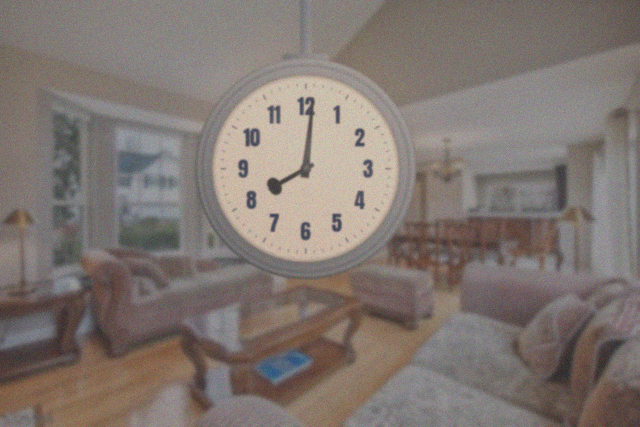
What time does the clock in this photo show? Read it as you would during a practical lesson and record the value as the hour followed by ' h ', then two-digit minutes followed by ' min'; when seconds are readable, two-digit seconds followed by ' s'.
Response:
8 h 01 min
